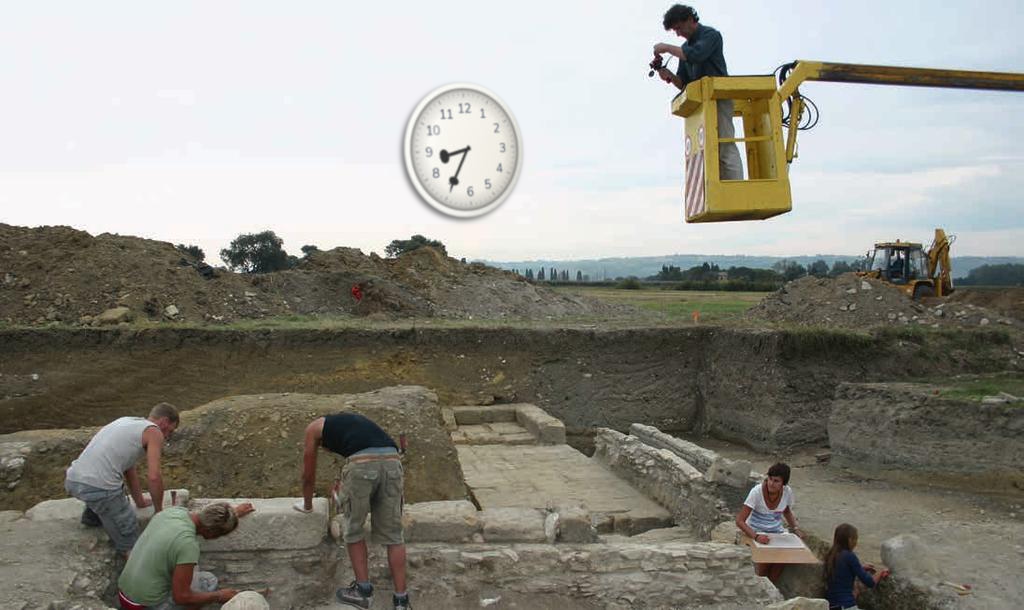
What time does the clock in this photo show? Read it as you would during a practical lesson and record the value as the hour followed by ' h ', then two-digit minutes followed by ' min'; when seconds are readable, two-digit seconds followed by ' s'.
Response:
8 h 35 min
